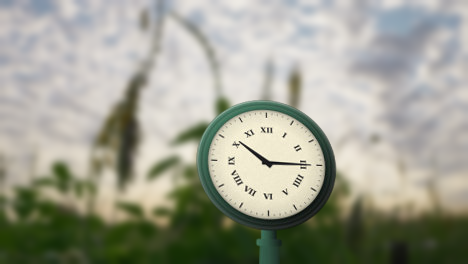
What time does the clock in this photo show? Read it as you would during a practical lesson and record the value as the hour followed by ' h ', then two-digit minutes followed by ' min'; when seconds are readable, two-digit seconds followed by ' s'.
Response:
10 h 15 min
